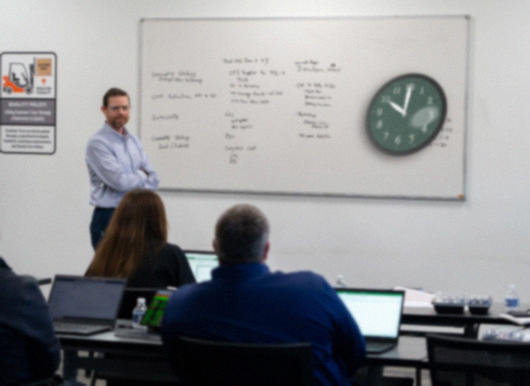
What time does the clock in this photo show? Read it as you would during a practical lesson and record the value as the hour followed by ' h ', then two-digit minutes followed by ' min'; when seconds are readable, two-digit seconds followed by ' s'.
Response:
10 h 00 min
